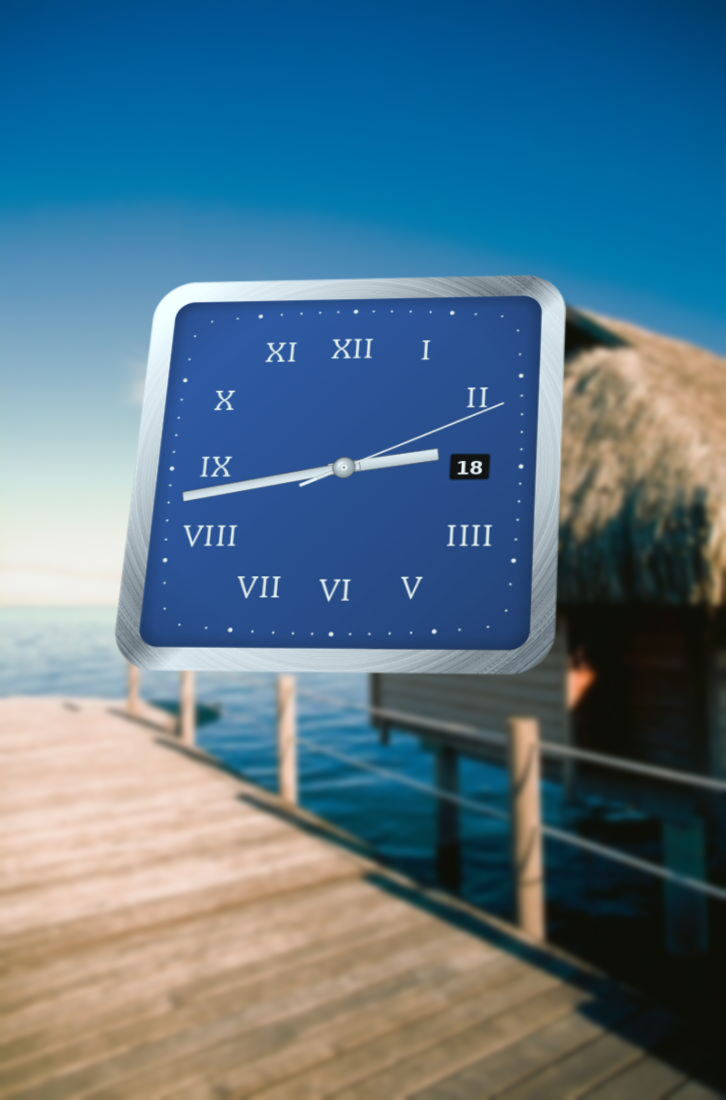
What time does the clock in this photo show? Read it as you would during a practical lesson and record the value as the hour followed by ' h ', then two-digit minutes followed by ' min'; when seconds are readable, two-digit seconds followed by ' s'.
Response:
2 h 43 min 11 s
